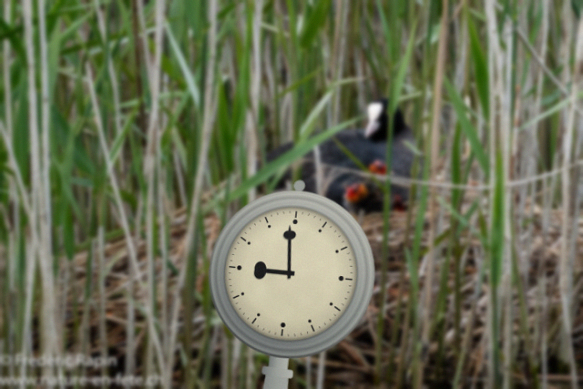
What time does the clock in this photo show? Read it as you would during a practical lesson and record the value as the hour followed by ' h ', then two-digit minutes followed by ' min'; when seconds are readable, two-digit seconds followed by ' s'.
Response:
8 h 59 min
